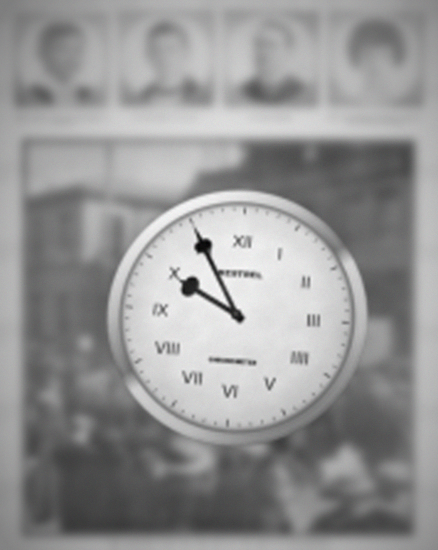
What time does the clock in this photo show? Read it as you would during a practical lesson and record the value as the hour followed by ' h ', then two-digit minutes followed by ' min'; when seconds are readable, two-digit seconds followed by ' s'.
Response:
9 h 55 min
